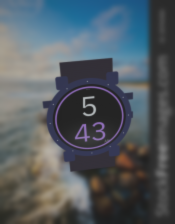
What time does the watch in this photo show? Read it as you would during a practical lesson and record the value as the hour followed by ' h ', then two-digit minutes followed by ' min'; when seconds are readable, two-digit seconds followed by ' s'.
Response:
5 h 43 min
